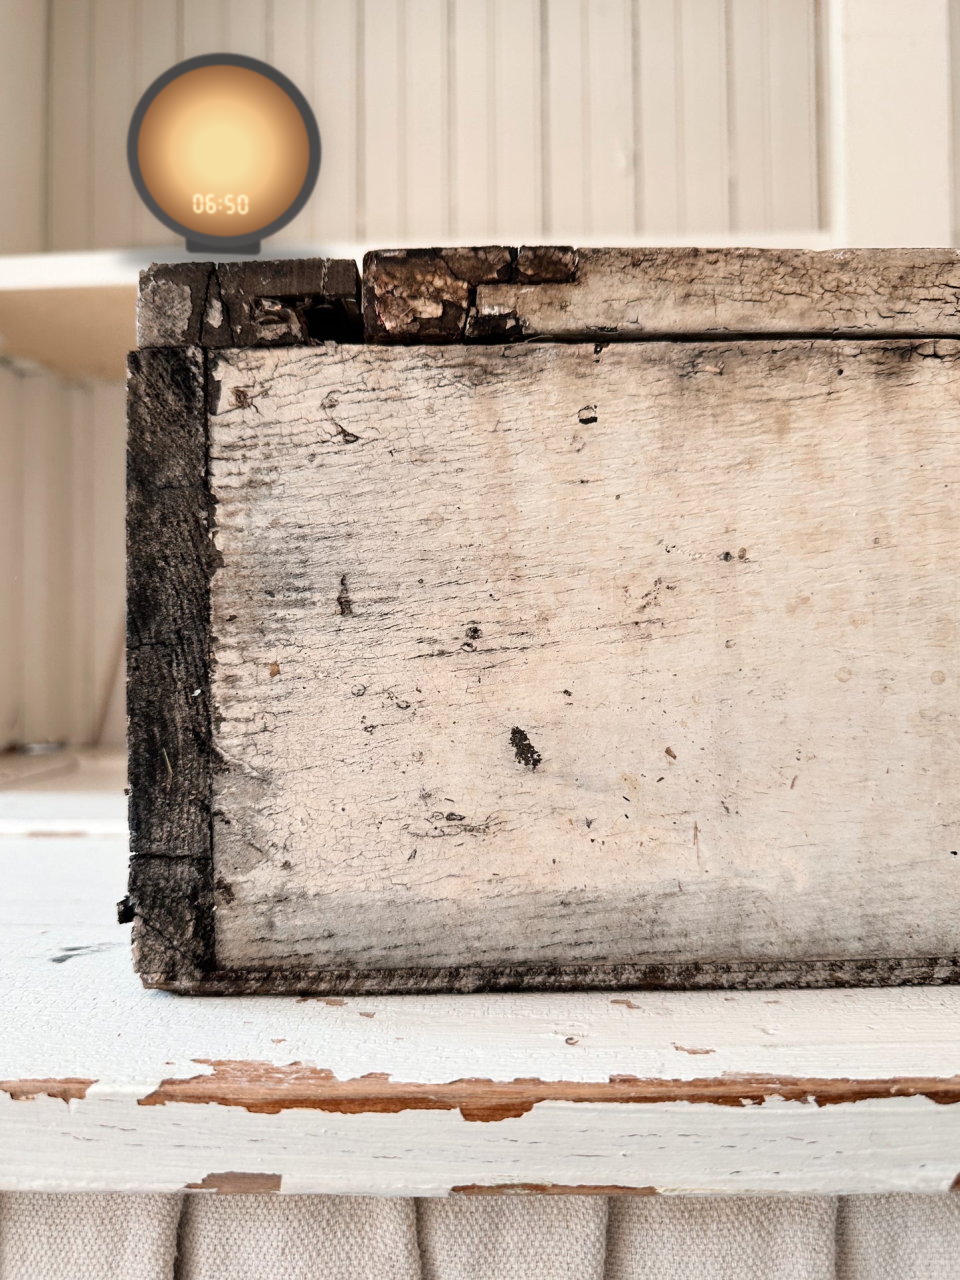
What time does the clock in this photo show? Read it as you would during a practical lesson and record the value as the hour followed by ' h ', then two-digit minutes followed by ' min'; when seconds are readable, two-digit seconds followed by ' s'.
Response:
6 h 50 min
